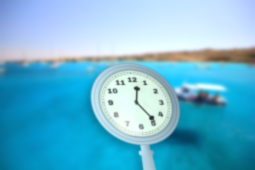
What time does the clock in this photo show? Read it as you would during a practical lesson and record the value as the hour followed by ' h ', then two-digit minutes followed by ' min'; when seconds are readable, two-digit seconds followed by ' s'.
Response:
12 h 24 min
